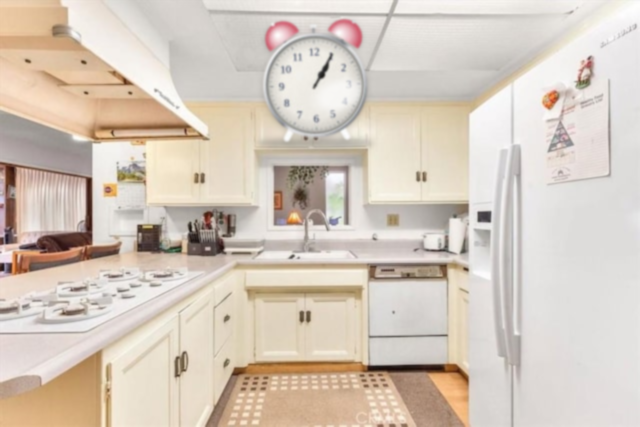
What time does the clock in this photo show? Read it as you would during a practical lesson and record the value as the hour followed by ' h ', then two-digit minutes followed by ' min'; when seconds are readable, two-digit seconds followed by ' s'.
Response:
1 h 05 min
